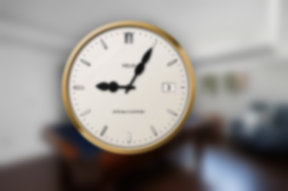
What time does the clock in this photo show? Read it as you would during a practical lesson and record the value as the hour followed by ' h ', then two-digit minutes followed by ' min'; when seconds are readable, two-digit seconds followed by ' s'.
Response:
9 h 05 min
